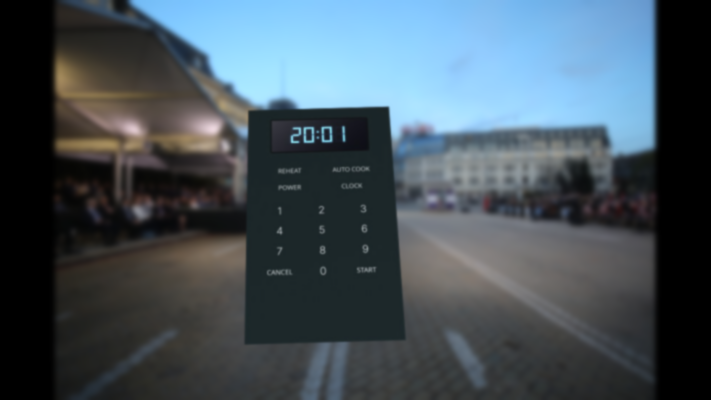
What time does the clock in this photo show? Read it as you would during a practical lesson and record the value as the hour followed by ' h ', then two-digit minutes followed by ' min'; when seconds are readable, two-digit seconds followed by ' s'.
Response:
20 h 01 min
